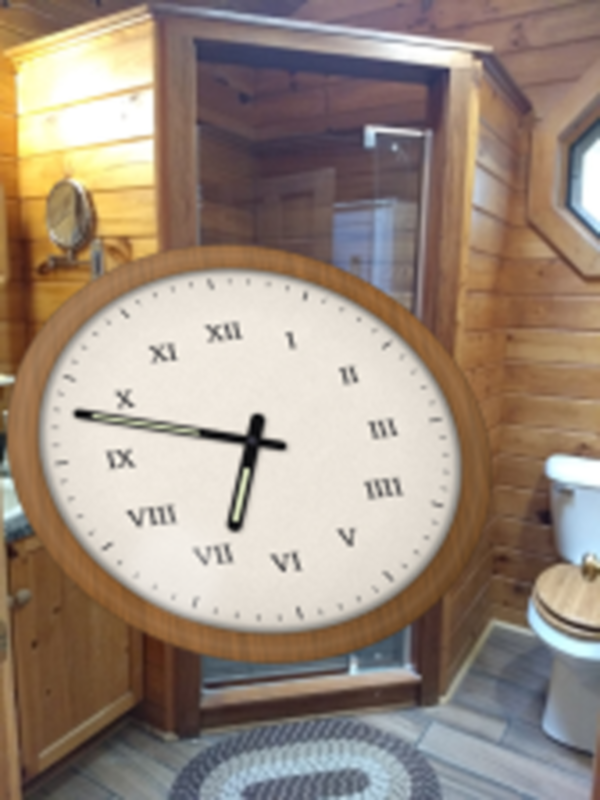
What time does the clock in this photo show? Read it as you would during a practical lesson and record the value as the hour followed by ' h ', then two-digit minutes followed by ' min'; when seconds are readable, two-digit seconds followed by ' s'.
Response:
6 h 48 min
